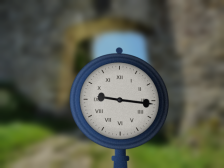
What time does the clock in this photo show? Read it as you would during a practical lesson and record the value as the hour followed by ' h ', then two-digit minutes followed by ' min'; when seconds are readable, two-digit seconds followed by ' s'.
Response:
9 h 16 min
